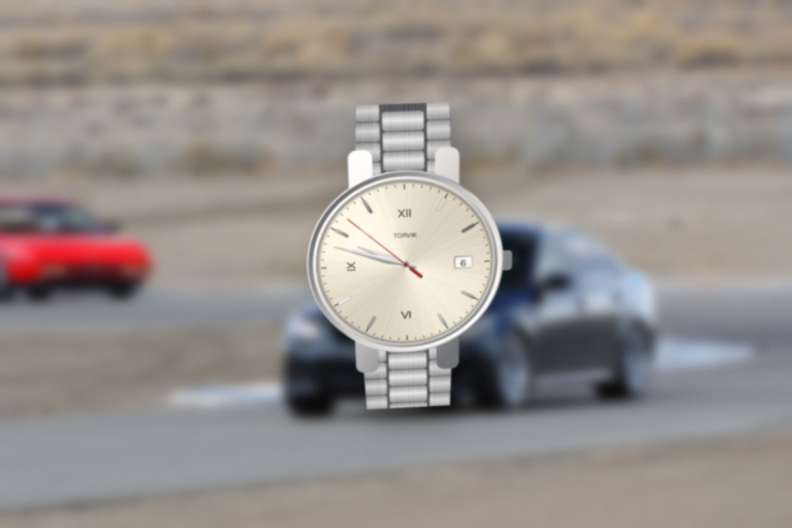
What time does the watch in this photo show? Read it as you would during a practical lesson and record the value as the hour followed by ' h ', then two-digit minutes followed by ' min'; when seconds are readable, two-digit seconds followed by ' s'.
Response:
9 h 47 min 52 s
